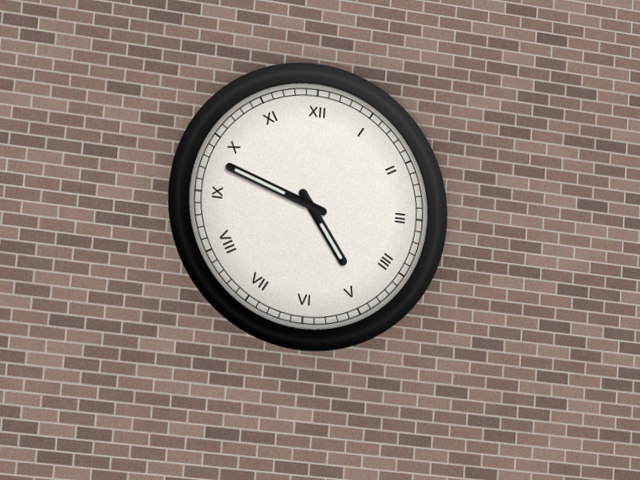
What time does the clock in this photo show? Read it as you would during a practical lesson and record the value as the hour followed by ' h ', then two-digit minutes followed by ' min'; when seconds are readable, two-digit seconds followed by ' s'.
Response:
4 h 48 min
